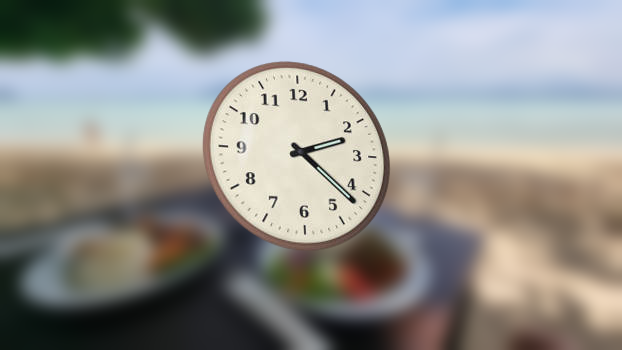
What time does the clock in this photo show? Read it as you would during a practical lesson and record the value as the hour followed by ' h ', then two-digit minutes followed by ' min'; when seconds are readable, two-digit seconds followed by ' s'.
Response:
2 h 22 min
